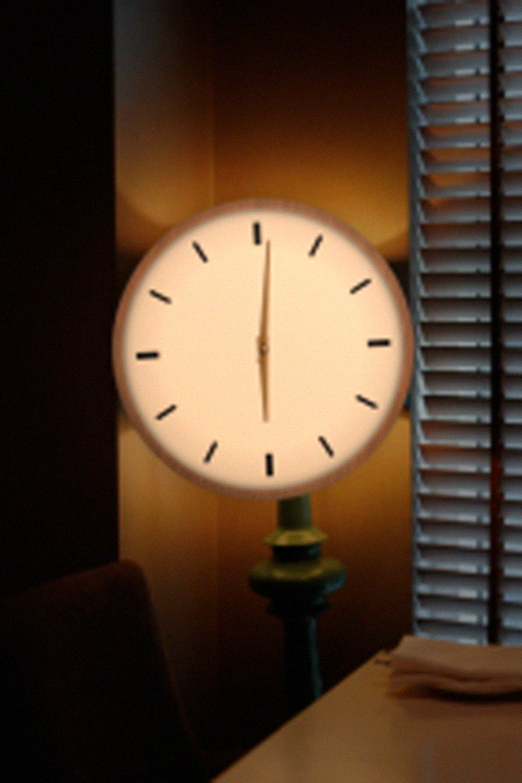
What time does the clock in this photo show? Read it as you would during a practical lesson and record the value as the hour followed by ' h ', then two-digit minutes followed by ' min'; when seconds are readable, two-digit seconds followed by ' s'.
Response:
6 h 01 min
